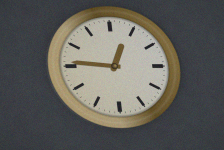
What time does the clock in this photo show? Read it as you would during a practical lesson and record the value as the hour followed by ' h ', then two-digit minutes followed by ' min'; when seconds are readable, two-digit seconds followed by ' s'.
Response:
12 h 46 min
